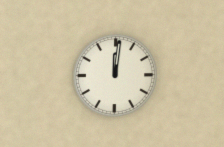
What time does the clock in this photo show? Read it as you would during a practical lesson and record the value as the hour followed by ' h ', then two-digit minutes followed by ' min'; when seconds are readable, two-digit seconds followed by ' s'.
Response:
12 h 01 min
